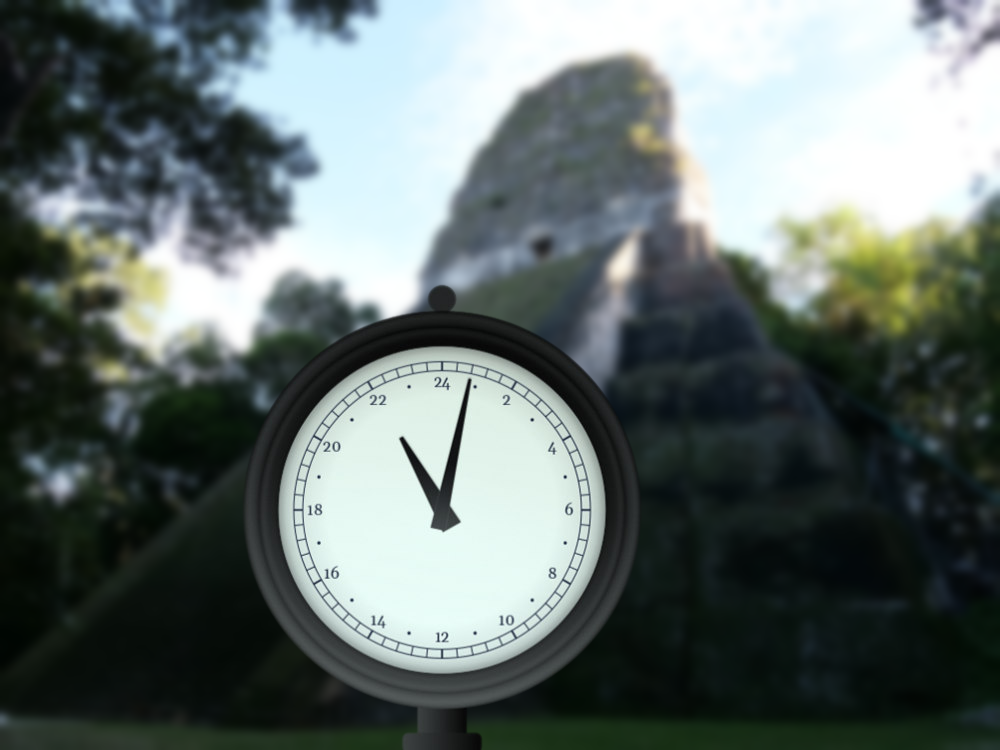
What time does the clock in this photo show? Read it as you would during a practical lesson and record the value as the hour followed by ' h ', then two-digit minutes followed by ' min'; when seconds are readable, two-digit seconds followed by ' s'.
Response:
22 h 02 min
